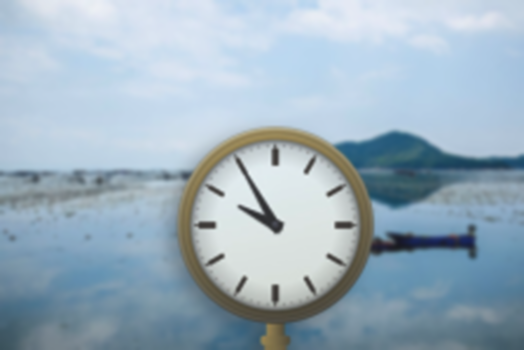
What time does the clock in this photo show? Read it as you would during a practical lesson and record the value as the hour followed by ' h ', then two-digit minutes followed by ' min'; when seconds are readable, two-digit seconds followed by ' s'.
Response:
9 h 55 min
